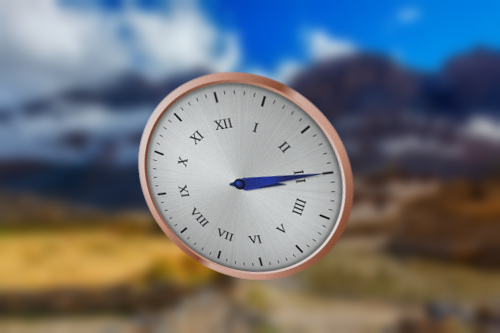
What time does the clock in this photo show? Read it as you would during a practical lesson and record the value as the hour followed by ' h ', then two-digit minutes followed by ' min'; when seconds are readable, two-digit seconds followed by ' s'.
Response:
3 h 15 min
